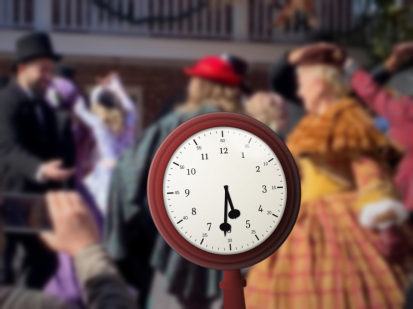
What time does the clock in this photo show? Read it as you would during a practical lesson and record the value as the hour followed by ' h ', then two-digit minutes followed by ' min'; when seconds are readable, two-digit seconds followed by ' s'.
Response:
5 h 31 min
